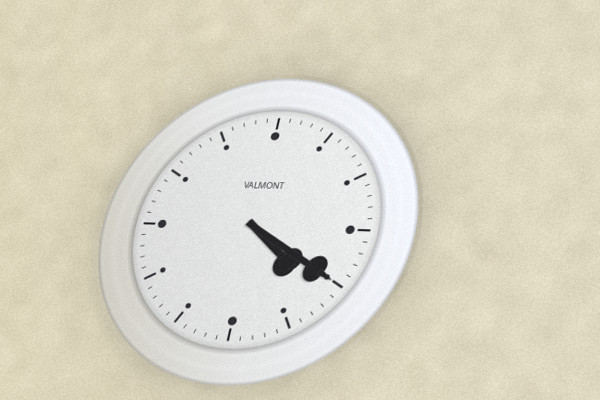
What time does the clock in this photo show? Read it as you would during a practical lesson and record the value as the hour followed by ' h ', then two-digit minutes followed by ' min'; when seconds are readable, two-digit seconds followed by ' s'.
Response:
4 h 20 min
